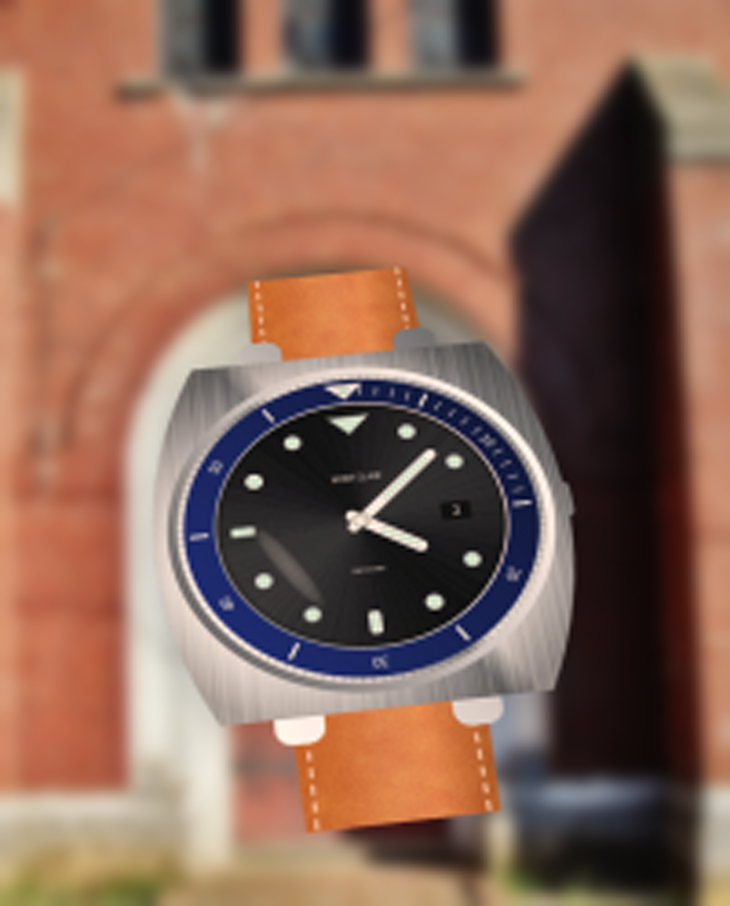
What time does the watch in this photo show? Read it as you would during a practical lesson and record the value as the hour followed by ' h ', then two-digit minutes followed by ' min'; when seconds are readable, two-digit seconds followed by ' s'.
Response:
4 h 08 min
